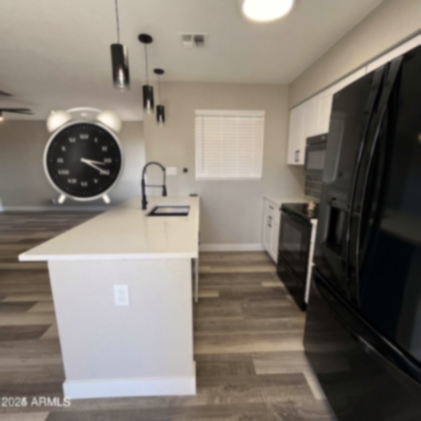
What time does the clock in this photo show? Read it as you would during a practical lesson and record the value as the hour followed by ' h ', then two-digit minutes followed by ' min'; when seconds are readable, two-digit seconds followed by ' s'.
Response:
3 h 20 min
